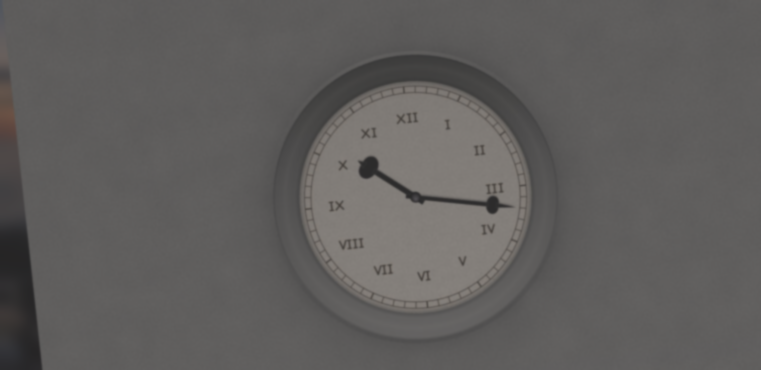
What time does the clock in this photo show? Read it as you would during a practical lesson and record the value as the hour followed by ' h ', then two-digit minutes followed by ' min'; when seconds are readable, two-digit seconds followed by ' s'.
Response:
10 h 17 min
